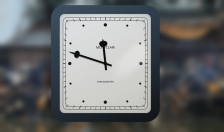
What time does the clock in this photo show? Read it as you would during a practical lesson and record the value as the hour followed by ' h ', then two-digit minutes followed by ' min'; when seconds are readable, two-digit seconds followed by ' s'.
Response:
11 h 48 min
